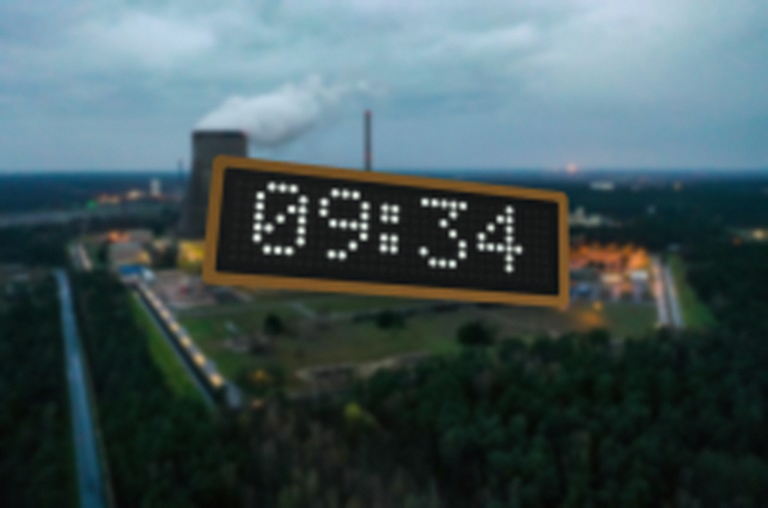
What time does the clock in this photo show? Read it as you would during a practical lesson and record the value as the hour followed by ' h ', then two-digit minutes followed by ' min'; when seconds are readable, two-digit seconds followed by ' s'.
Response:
9 h 34 min
